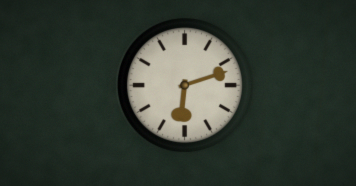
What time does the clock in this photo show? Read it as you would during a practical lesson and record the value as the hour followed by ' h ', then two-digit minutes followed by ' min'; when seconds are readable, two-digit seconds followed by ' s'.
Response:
6 h 12 min
